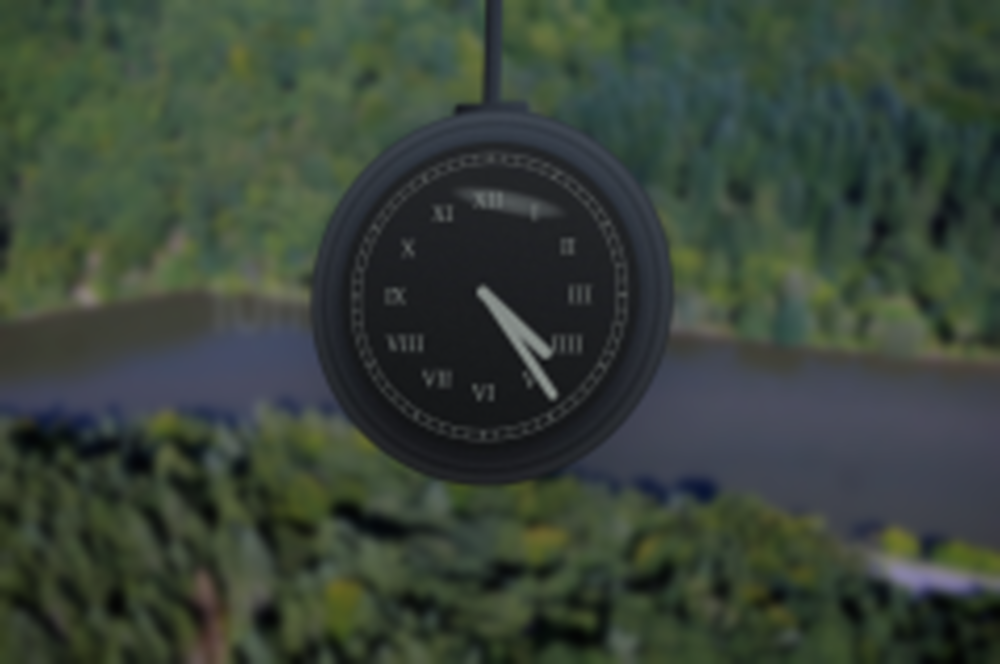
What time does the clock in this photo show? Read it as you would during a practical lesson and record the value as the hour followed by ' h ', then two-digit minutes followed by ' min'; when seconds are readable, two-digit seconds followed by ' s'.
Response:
4 h 24 min
